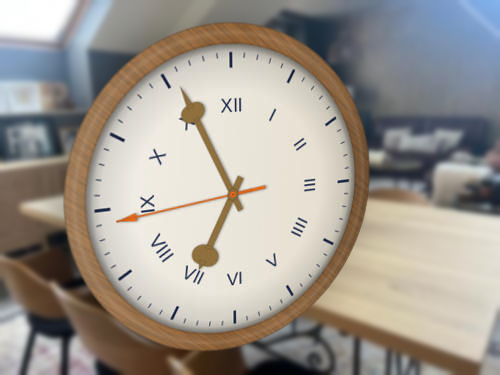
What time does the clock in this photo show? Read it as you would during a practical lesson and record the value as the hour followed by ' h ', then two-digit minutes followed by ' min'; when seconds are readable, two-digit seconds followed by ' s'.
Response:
6 h 55 min 44 s
